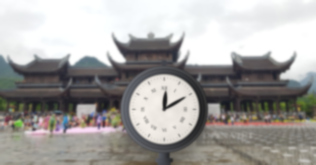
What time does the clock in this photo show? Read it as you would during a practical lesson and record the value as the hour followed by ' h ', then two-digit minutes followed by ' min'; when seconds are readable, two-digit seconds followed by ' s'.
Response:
12 h 10 min
